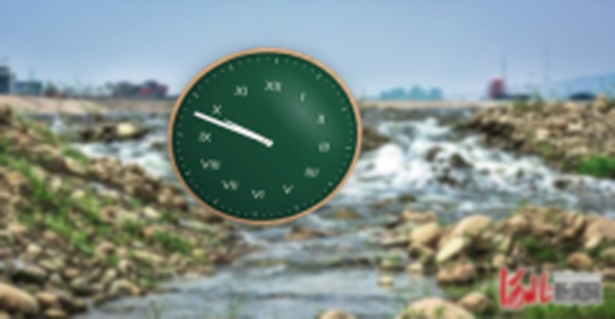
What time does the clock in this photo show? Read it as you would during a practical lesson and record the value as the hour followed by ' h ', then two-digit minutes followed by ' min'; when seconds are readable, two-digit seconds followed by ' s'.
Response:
9 h 48 min
